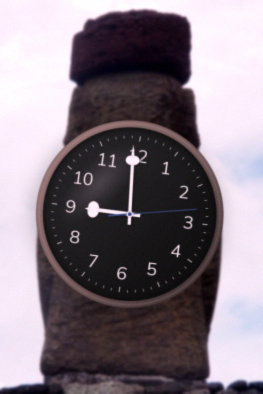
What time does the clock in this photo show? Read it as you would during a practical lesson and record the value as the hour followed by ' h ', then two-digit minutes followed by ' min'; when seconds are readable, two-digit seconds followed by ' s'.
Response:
8 h 59 min 13 s
